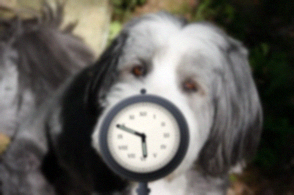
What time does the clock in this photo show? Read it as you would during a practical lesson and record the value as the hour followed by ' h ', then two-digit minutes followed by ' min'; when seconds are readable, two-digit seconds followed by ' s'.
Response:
5 h 49 min
